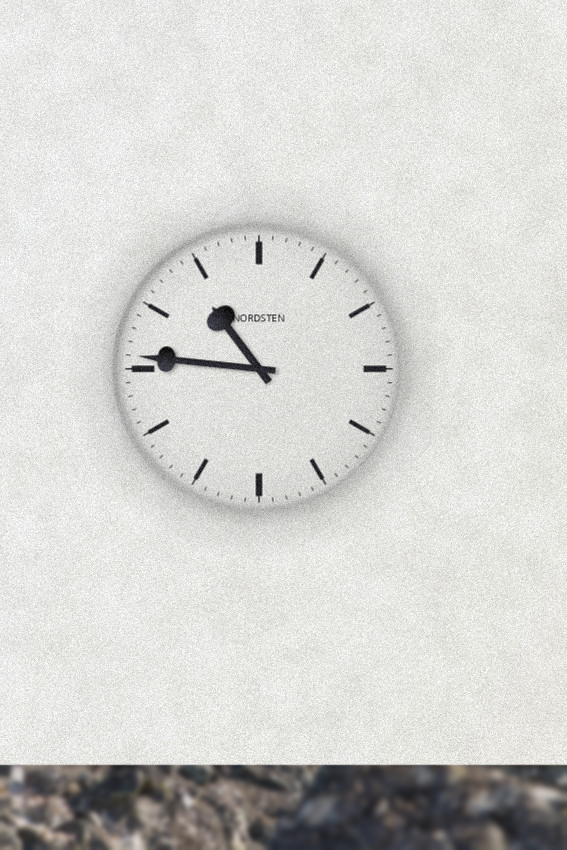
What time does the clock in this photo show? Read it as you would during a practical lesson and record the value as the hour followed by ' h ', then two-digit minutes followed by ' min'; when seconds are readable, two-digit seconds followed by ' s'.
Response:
10 h 46 min
